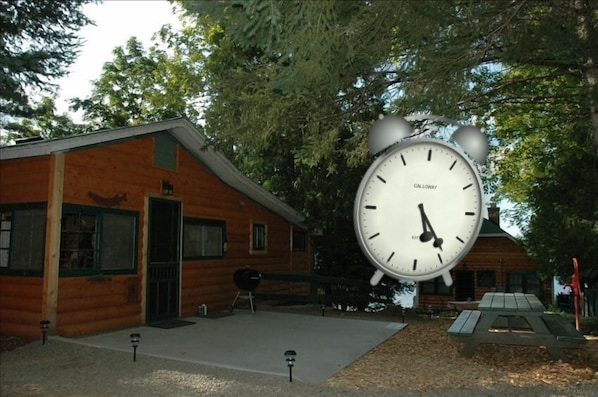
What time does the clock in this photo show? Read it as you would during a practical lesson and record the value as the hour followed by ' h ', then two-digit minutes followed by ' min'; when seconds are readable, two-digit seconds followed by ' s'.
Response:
5 h 24 min
